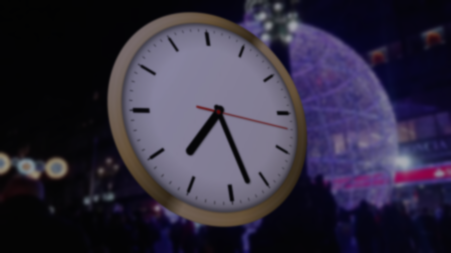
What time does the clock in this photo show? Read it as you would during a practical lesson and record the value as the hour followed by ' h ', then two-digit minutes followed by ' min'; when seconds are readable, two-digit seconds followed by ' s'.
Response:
7 h 27 min 17 s
